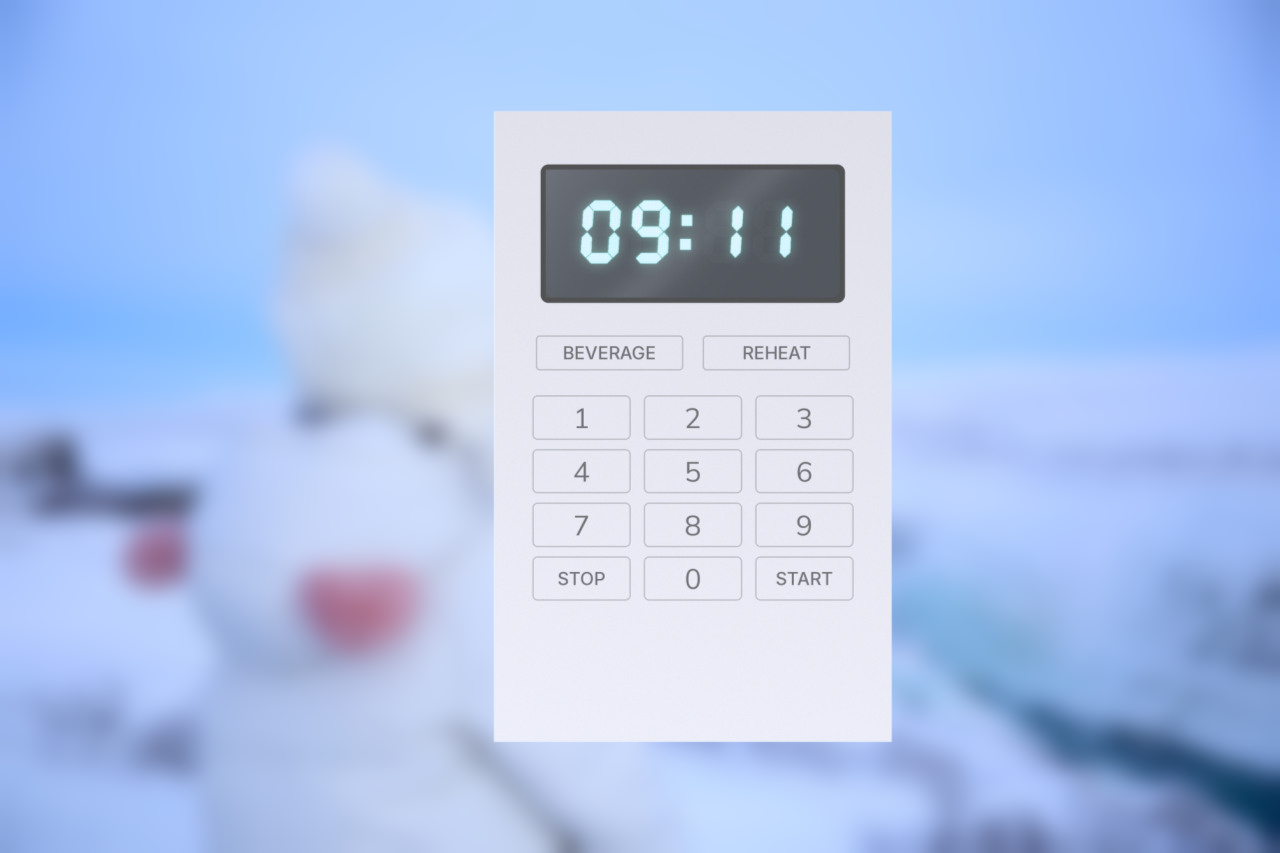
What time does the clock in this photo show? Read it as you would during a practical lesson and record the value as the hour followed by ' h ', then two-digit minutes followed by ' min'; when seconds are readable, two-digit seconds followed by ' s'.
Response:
9 h 11 min
